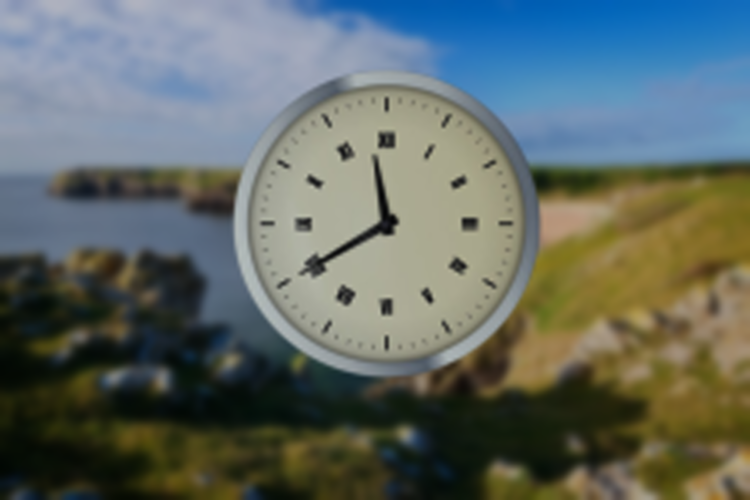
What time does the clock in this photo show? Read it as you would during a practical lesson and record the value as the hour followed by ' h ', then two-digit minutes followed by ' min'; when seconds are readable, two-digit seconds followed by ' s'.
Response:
11 h 40 min
